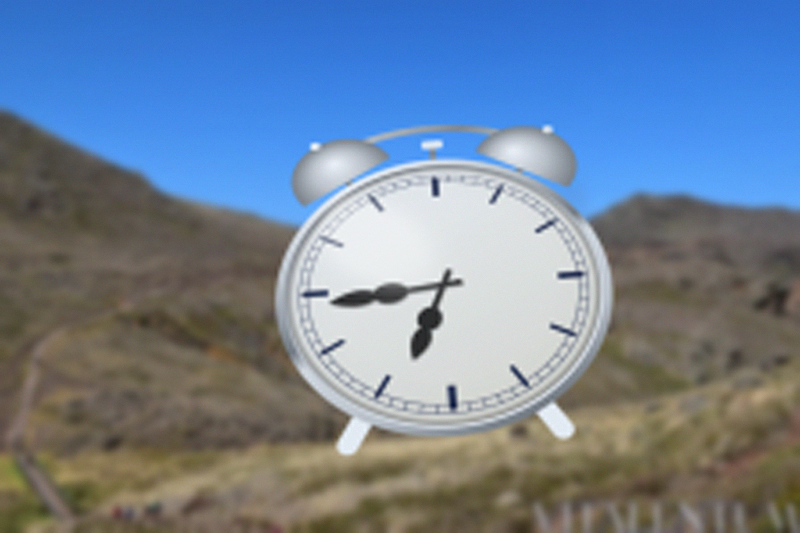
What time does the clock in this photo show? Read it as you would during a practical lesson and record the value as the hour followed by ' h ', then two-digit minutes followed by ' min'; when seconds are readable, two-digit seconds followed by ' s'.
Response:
6 h 44 min
